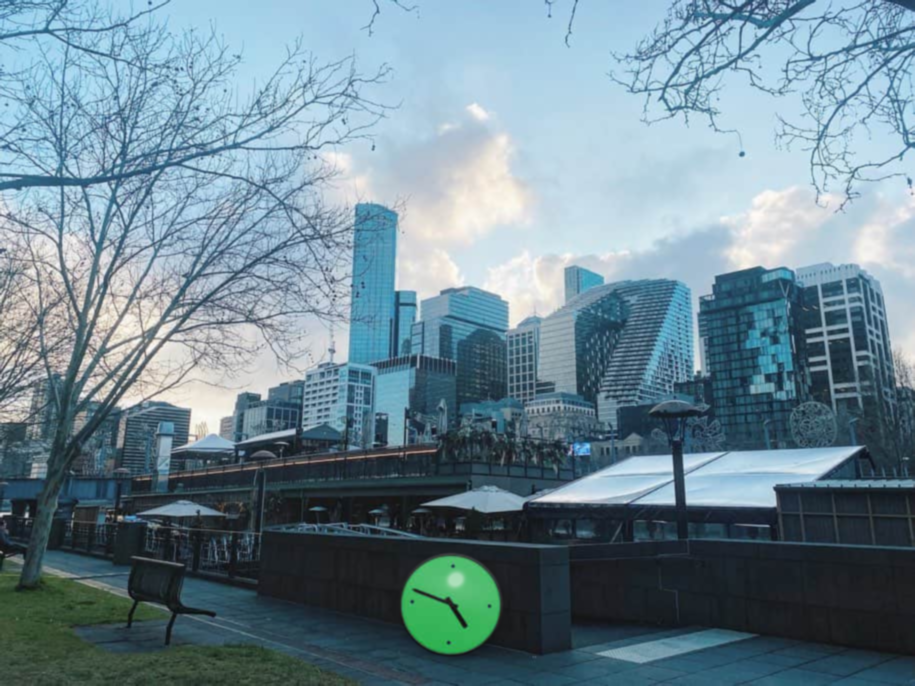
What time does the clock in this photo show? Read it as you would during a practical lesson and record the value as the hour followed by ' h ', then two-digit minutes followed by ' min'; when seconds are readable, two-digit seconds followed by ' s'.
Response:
4 h 48 min
